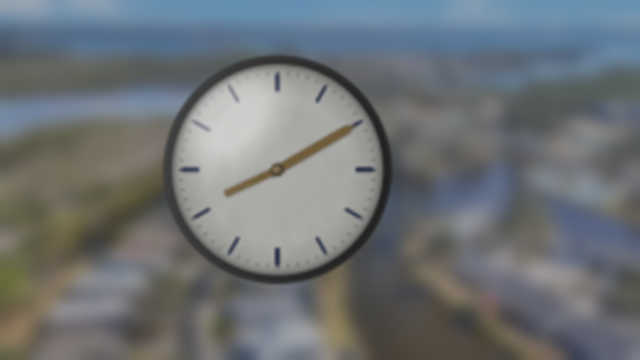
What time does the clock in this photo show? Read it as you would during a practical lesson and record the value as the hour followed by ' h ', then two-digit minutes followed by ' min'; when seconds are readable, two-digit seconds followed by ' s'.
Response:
8 h 10 min
